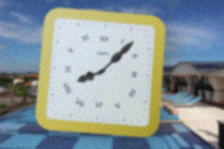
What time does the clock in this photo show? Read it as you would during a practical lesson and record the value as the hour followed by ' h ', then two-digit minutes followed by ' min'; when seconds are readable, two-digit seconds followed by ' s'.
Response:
8 h 07 min
